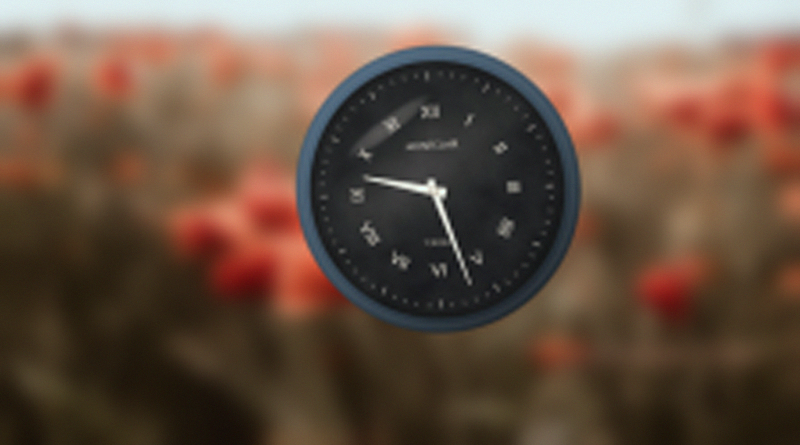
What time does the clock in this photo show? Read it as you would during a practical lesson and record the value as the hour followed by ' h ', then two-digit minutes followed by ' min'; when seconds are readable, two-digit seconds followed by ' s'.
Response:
9 h 27 min
